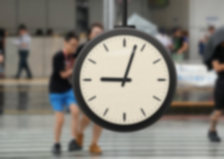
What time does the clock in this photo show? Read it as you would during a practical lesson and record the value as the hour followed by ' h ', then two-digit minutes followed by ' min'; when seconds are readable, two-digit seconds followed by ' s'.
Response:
9 h 03 min
